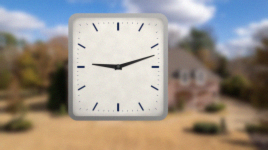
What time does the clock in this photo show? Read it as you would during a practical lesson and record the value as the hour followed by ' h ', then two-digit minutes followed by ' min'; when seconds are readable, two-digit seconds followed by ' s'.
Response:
9 h 12 min
